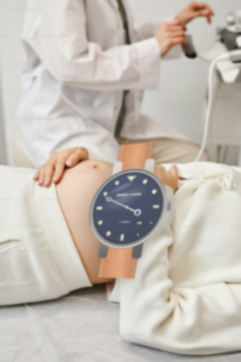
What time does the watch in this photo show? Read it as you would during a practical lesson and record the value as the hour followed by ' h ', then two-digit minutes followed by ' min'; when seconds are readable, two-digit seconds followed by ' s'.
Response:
3 h 49 min
